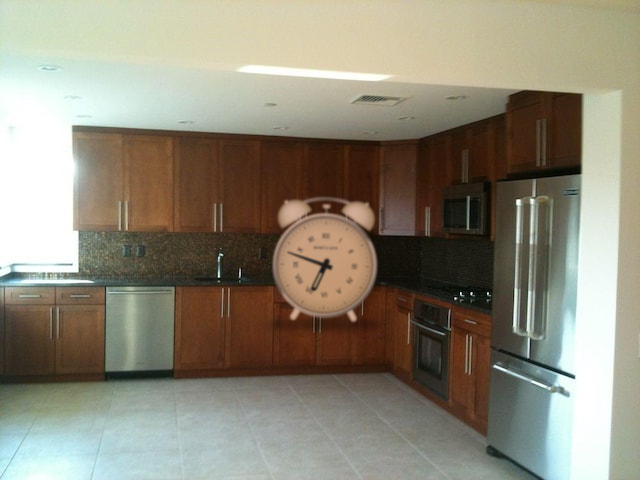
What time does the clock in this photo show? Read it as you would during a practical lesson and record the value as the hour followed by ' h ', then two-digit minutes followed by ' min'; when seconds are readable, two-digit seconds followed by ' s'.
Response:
6 h 48 min
